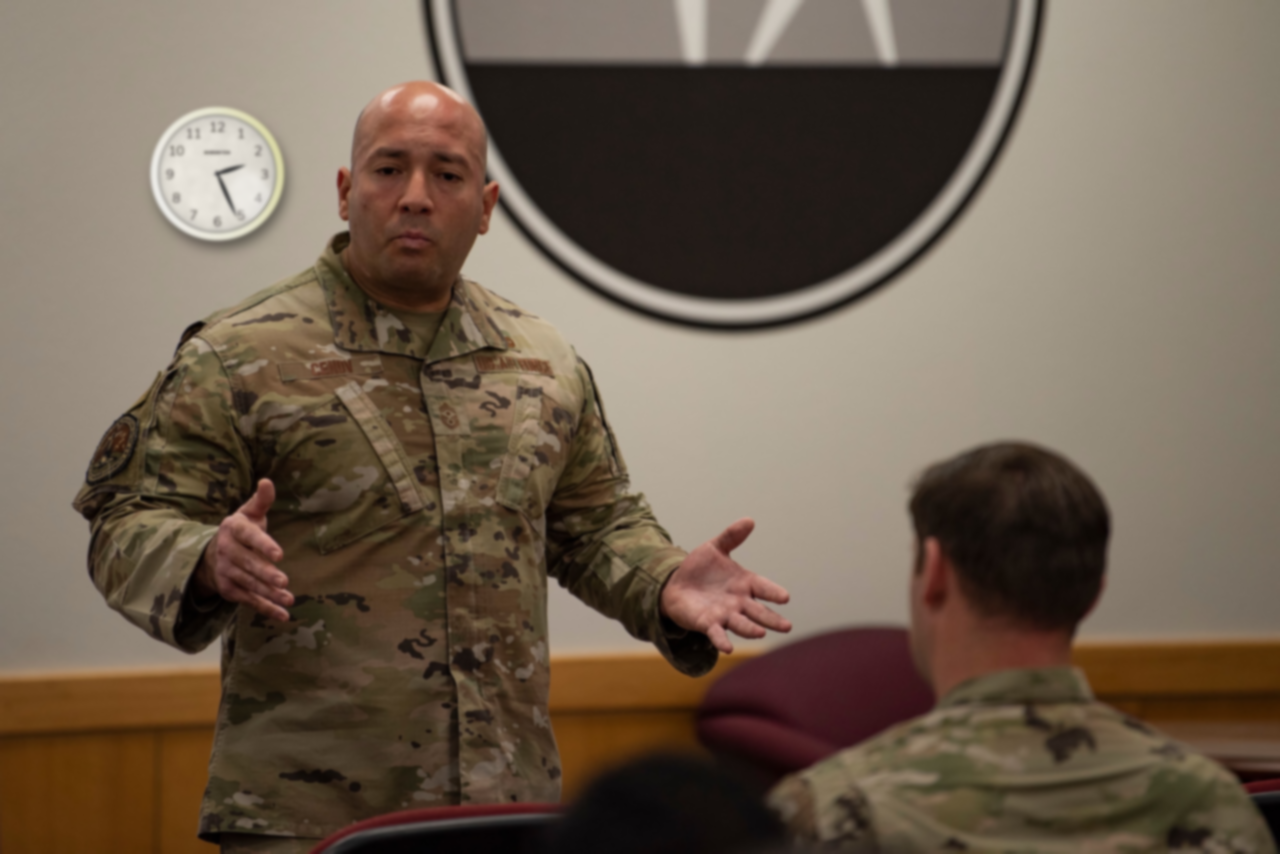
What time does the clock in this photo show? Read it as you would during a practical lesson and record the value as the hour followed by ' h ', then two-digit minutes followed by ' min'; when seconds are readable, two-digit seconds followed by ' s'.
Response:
2 h 26 min
